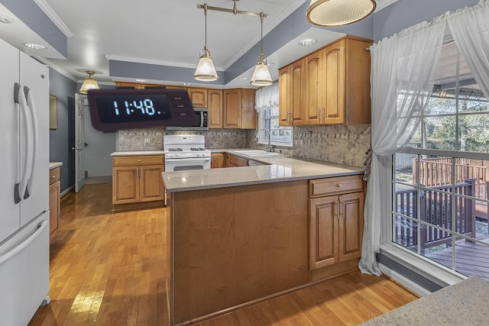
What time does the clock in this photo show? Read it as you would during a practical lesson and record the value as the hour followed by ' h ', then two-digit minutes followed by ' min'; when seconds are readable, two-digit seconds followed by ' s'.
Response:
11 h 48 min
